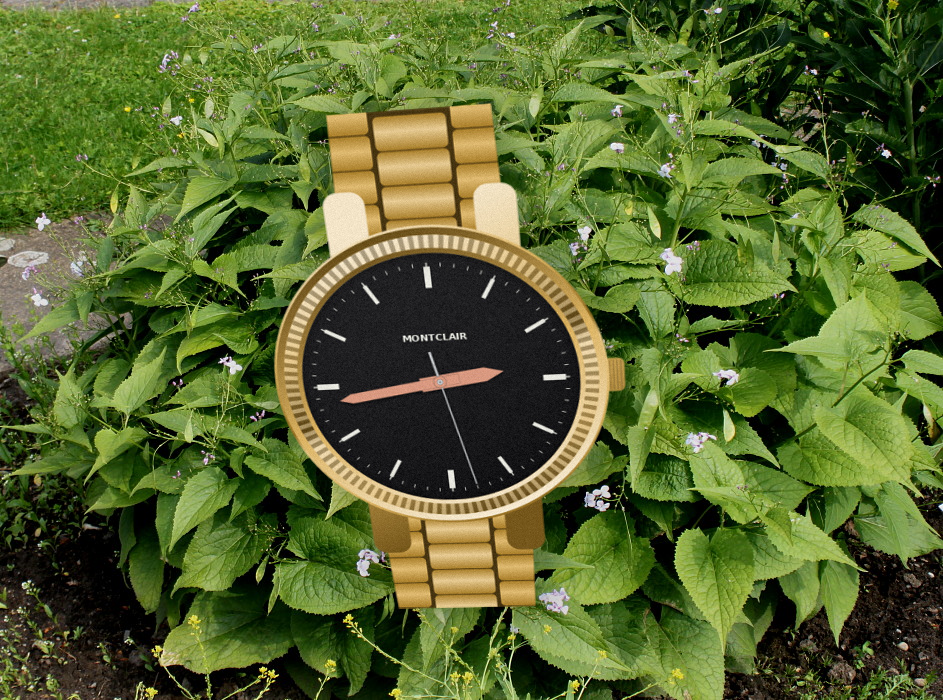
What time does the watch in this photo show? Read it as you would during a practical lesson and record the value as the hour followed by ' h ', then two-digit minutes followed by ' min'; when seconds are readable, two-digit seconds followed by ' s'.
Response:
2 h 43 min 28 s
